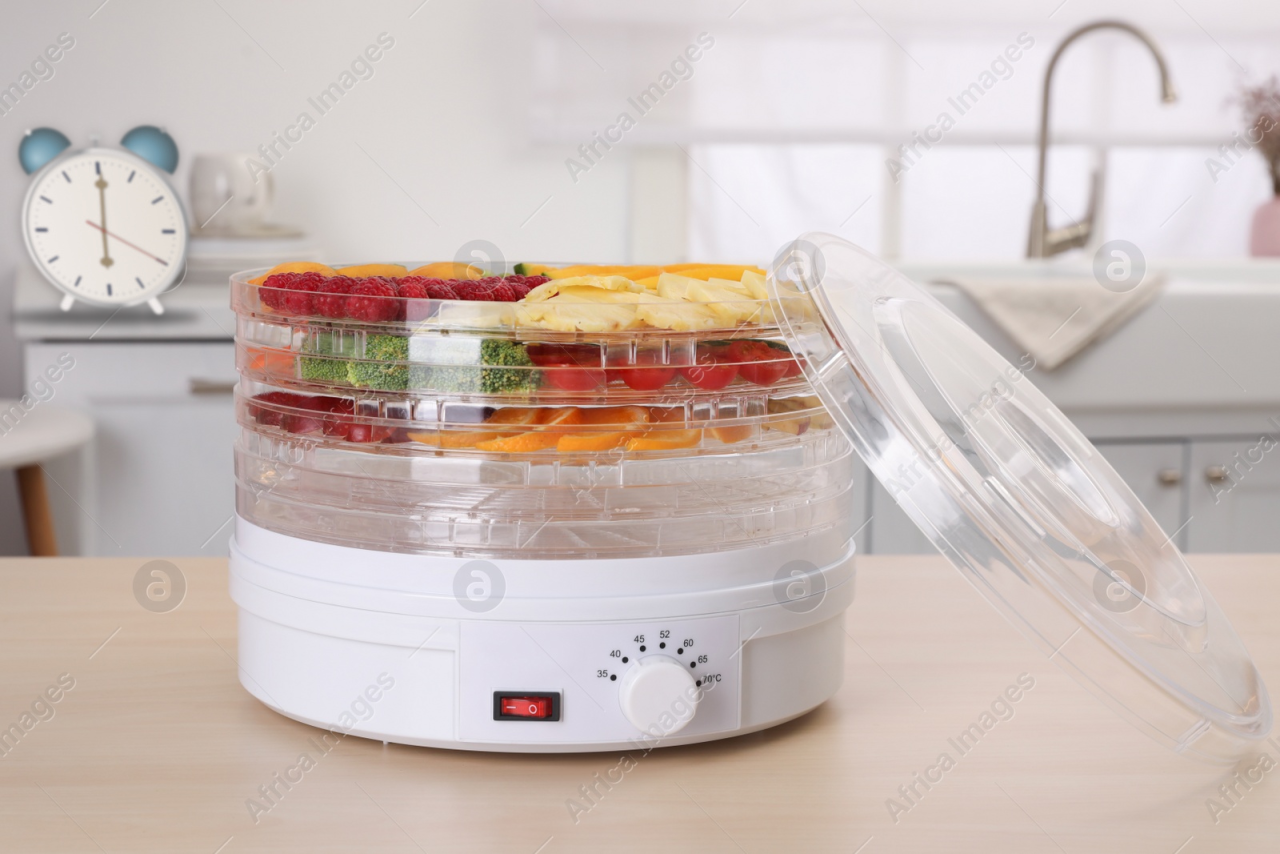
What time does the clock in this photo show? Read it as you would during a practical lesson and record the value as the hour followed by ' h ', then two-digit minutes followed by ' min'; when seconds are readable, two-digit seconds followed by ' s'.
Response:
6 h 00 min 20 s
